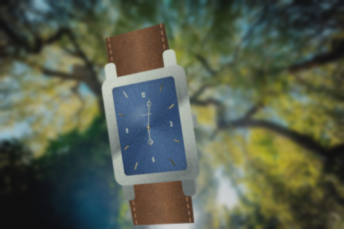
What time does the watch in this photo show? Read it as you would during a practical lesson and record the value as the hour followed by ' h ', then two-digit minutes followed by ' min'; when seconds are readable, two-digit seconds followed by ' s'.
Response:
6 h 02 min
